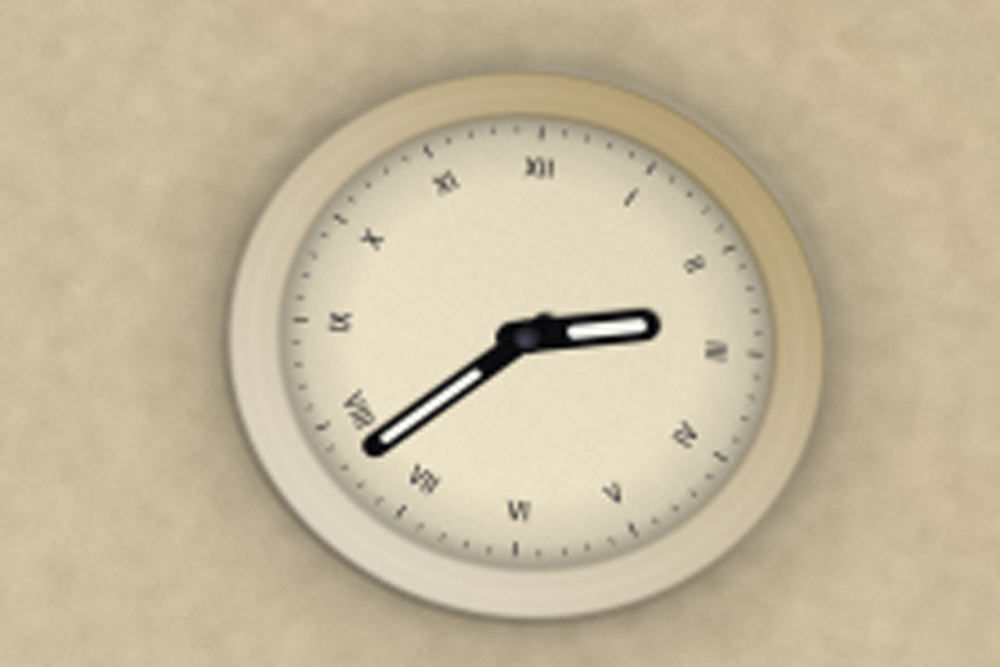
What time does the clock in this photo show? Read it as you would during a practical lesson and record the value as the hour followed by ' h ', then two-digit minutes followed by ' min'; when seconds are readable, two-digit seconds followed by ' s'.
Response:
2 h 38 min
